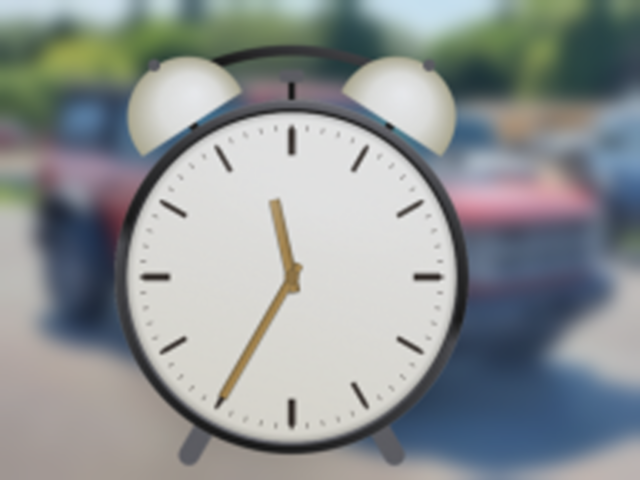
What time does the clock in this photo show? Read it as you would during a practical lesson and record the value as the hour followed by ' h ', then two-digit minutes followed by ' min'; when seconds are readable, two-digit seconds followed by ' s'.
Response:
11 h 35 min
